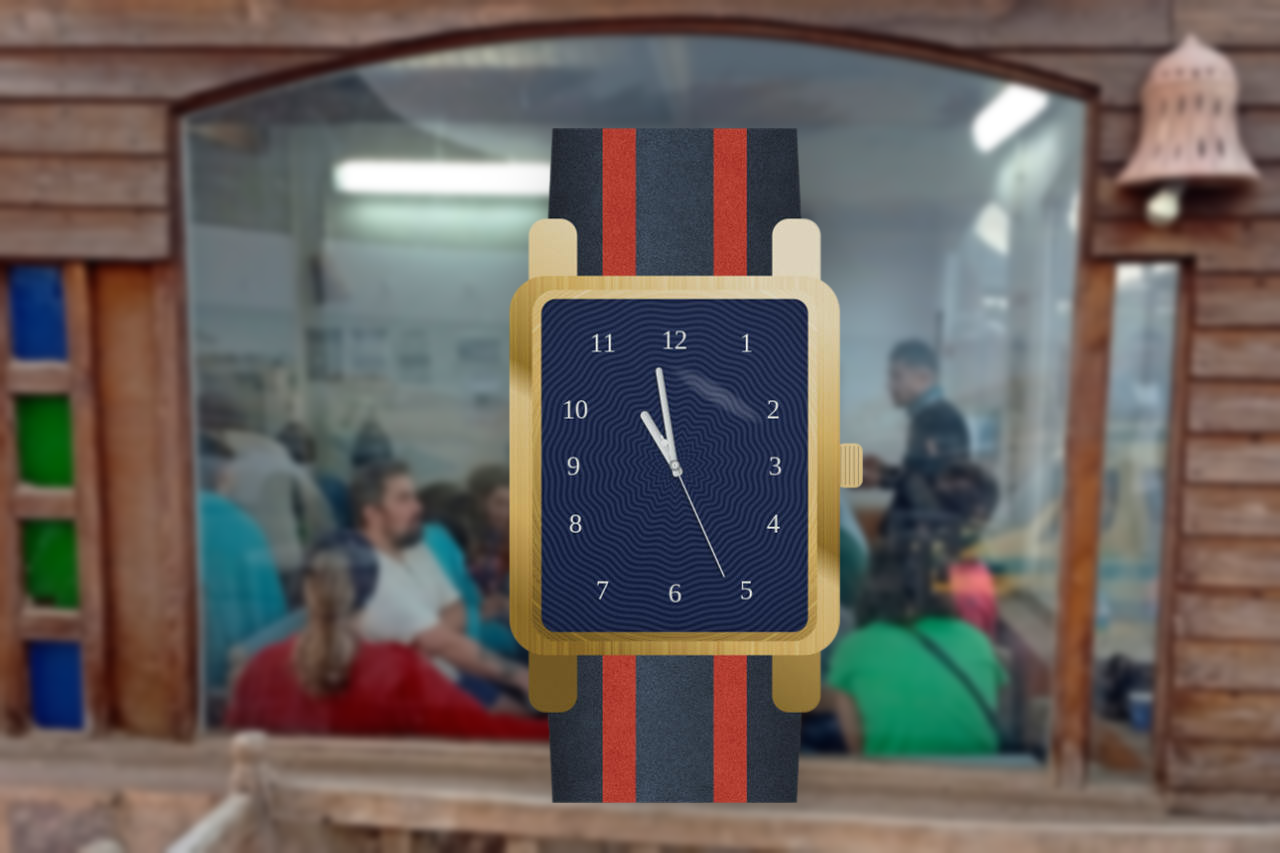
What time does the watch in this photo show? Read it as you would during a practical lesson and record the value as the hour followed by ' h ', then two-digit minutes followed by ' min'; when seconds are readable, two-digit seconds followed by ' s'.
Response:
10 h 58 min 26 s
